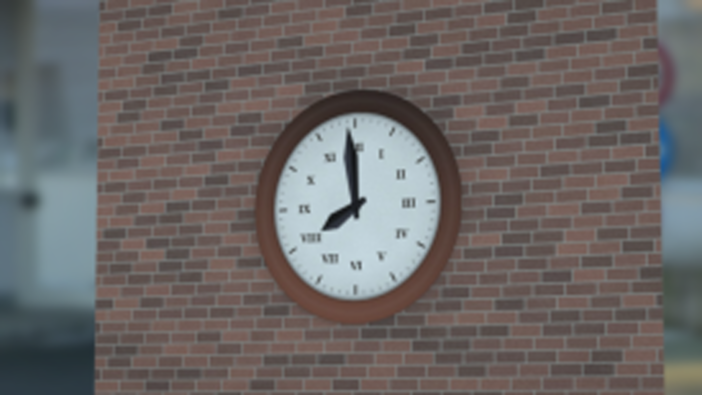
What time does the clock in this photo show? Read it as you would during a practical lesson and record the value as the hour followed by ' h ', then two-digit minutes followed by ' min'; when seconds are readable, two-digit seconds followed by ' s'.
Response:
7 h 59 min
